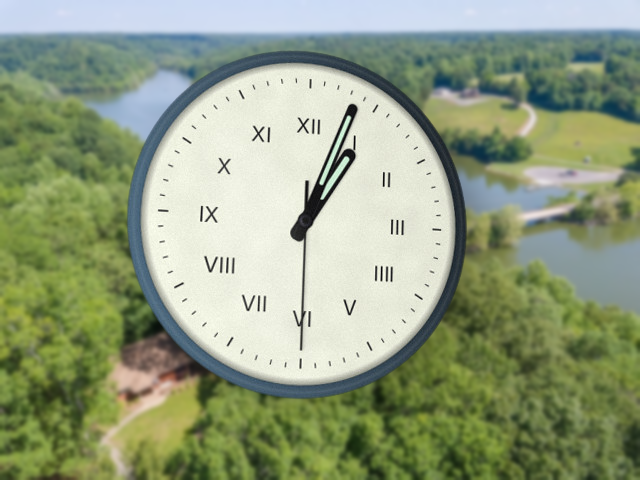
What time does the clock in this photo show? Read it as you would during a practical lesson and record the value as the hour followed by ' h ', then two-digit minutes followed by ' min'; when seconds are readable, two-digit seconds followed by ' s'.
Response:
1 h 03 min 30 s
